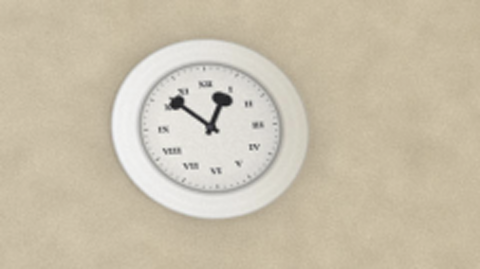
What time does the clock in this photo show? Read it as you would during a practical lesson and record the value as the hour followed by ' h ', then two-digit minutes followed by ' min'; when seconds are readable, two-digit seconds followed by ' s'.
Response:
12 h 52 min
